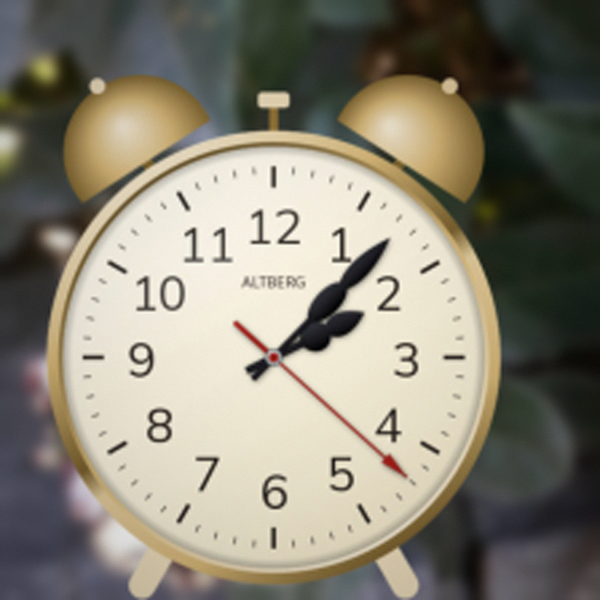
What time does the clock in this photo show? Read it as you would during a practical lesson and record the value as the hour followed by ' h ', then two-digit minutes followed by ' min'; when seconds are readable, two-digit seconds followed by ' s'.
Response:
2 h 07 min 22 s
